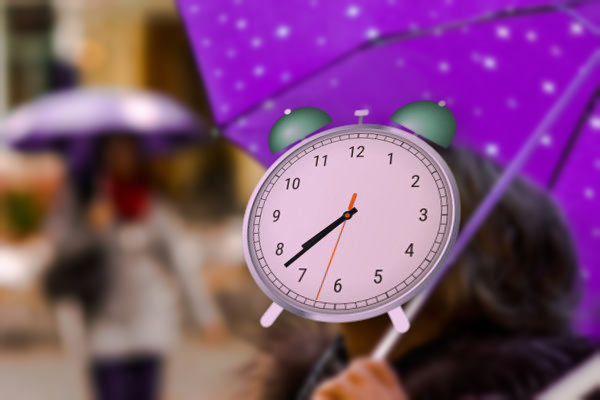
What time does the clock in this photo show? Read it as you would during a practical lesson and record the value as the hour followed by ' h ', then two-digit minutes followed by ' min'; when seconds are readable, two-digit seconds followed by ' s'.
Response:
7 h 37 min 32 s
